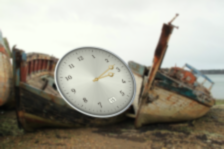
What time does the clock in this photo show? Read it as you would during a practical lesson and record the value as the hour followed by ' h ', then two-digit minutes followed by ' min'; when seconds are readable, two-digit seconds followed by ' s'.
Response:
3 h 13 min
